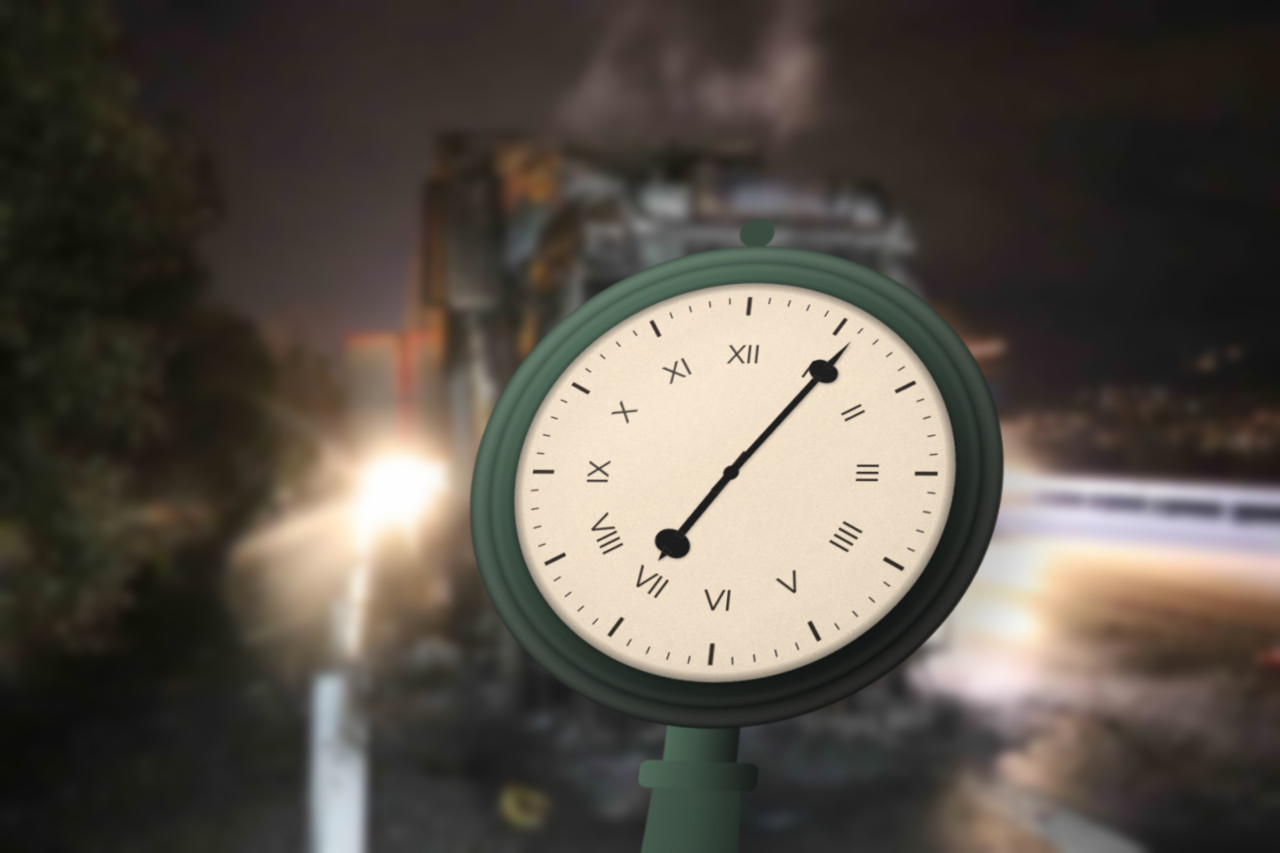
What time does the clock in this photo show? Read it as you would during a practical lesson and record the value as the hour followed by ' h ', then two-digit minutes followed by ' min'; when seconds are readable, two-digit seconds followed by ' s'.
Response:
7 h 06 min
